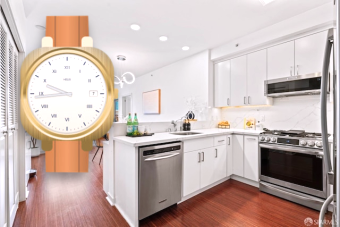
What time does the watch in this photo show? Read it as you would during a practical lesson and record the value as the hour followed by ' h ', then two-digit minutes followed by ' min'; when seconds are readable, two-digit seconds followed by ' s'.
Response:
9 h 44 min
